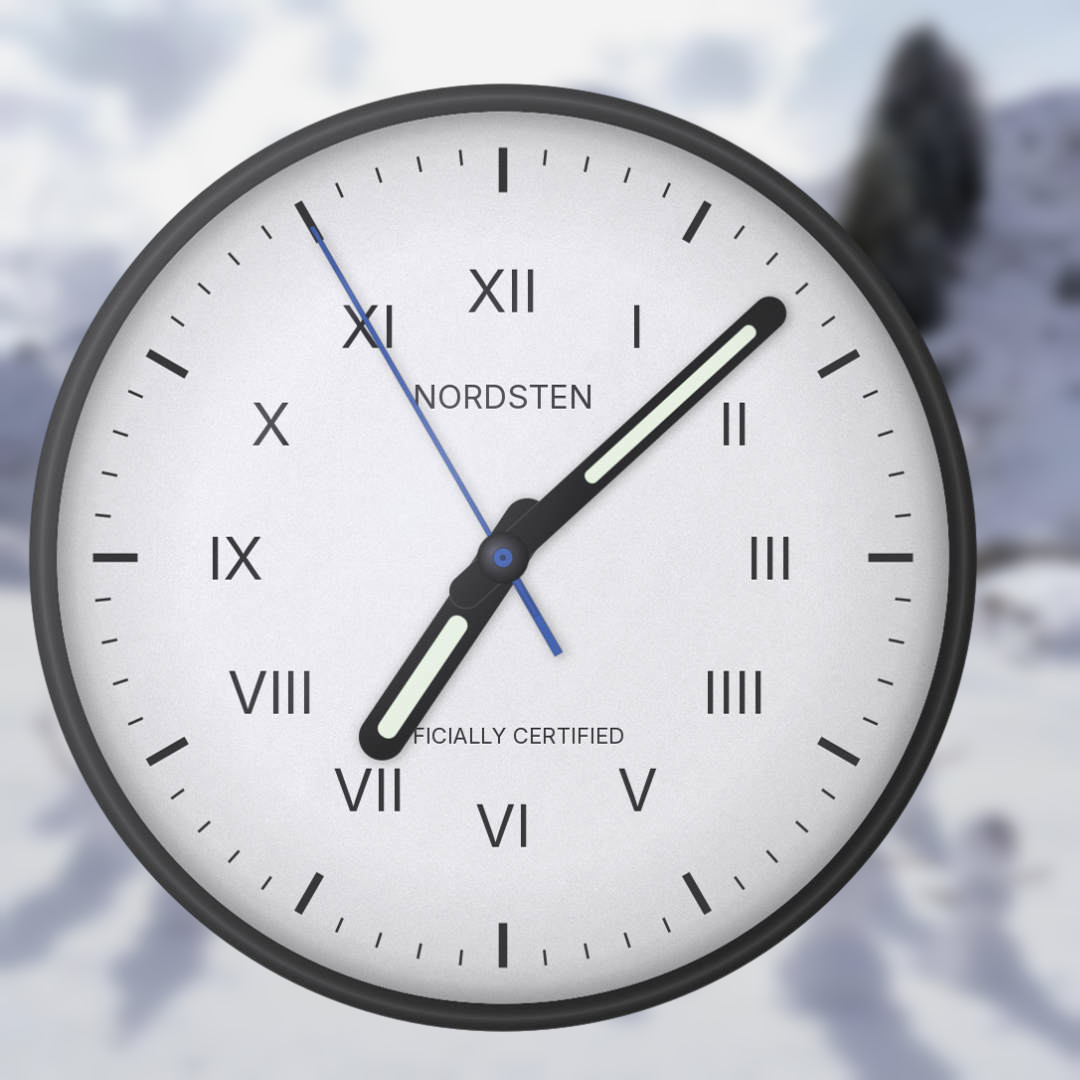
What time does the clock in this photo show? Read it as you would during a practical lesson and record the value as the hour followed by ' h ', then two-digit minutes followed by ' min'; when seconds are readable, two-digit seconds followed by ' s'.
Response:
7 h 07 min 55 s
